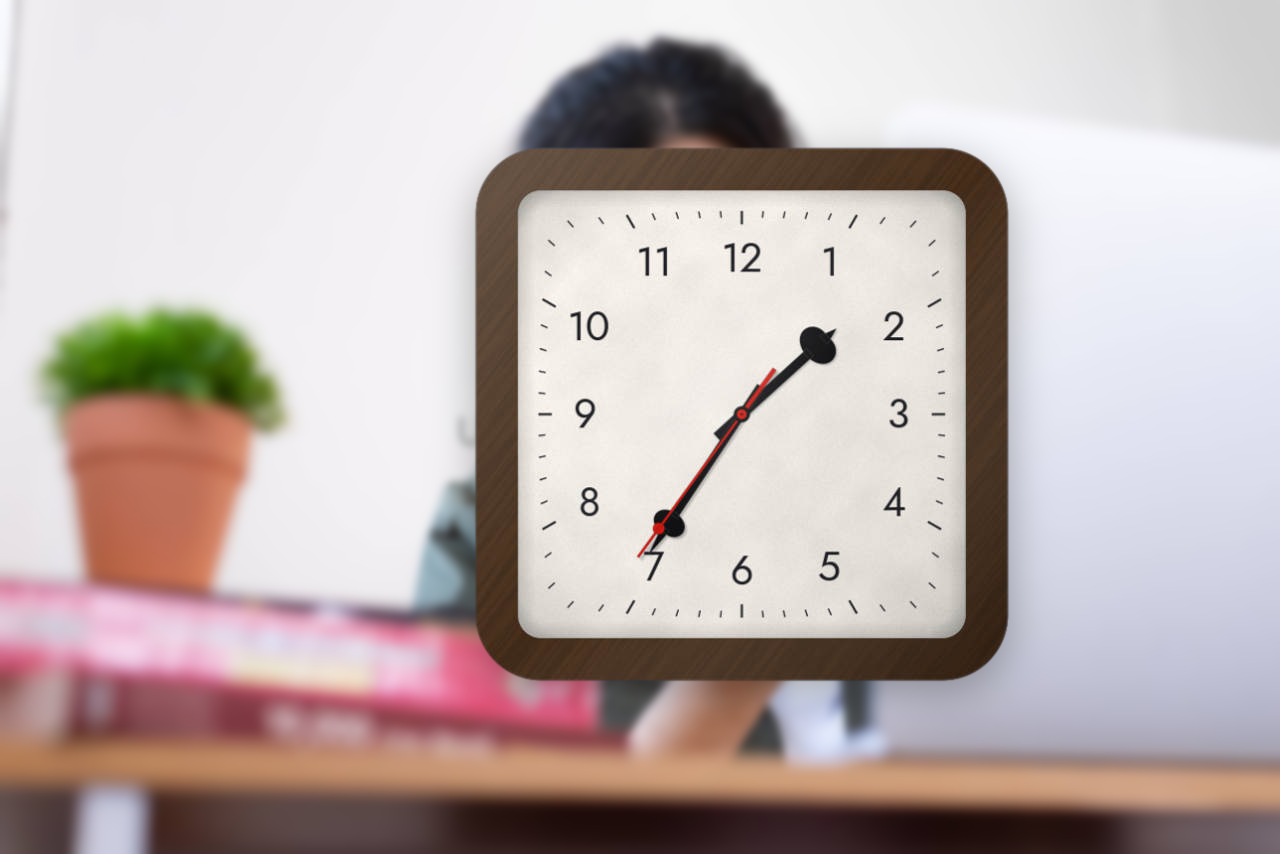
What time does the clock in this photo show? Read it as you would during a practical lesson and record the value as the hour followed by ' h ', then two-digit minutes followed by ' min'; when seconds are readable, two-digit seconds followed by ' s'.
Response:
1 h 35 min 36 s
